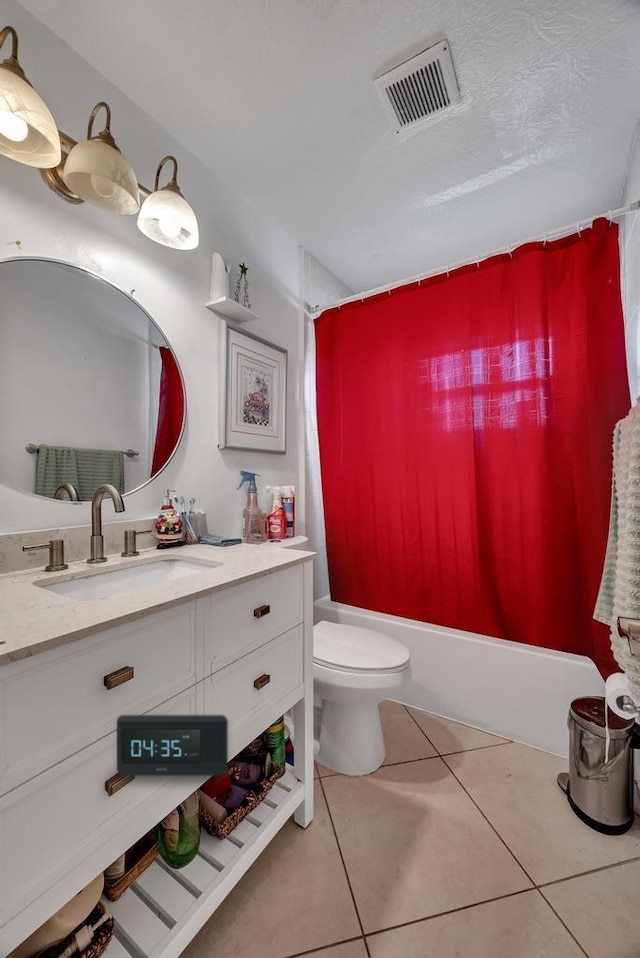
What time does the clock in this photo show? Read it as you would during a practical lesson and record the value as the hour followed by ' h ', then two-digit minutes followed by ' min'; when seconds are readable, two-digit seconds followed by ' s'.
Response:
4 h 35 min
